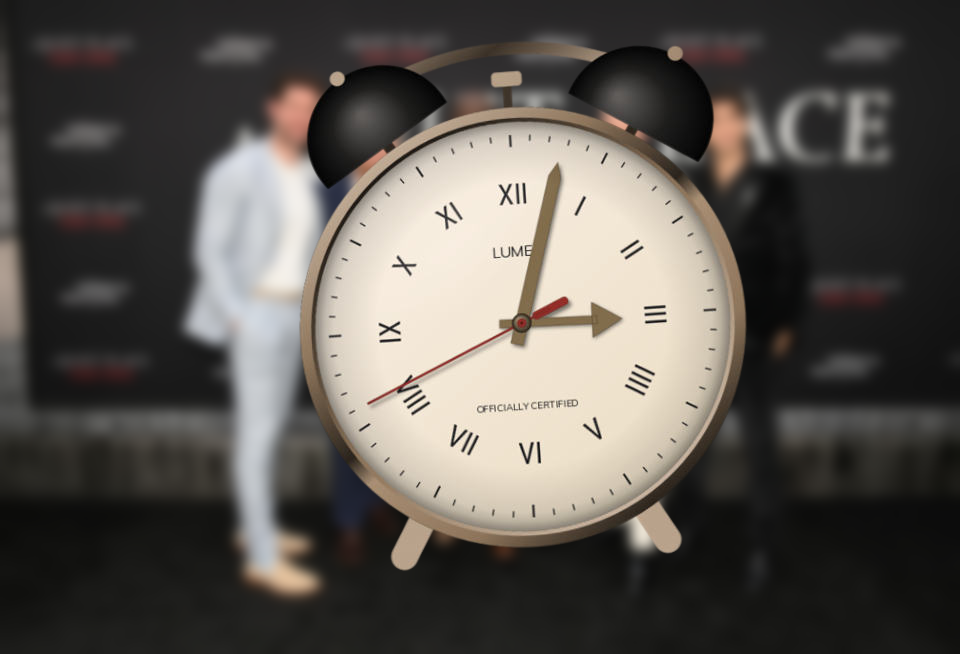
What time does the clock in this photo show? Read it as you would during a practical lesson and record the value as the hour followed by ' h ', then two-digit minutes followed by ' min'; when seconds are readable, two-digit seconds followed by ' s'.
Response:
3 h 02 min 41 s
